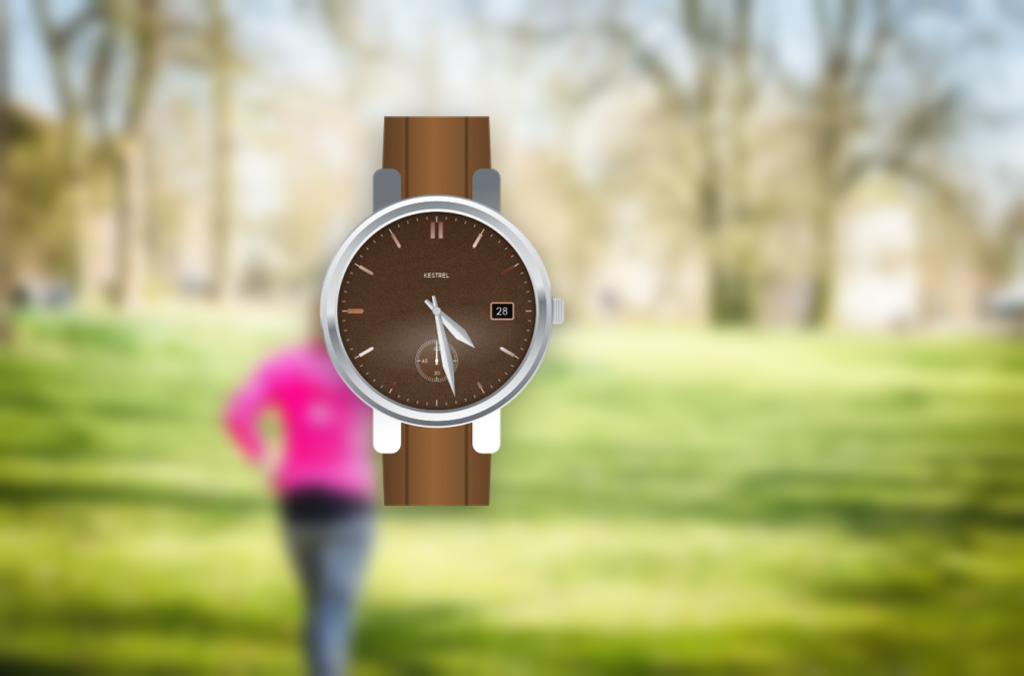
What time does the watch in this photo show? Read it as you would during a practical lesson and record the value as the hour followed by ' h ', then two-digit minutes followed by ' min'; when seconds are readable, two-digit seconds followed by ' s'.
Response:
4 h 28 min
